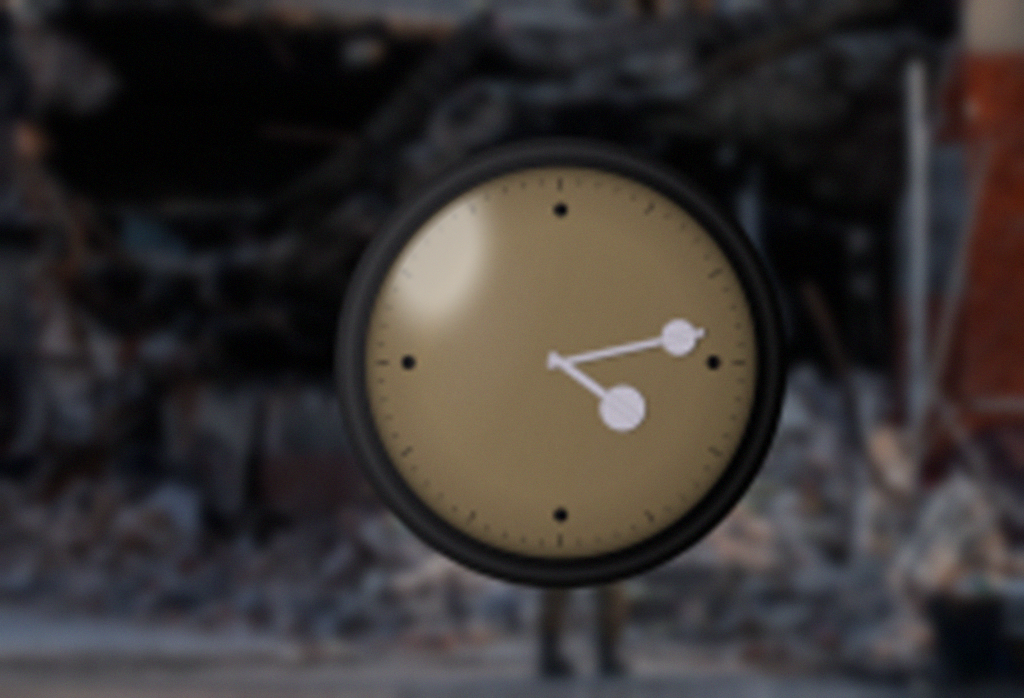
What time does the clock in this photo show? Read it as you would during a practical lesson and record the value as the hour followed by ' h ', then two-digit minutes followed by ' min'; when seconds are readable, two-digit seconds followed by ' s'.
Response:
4 h 13 min
